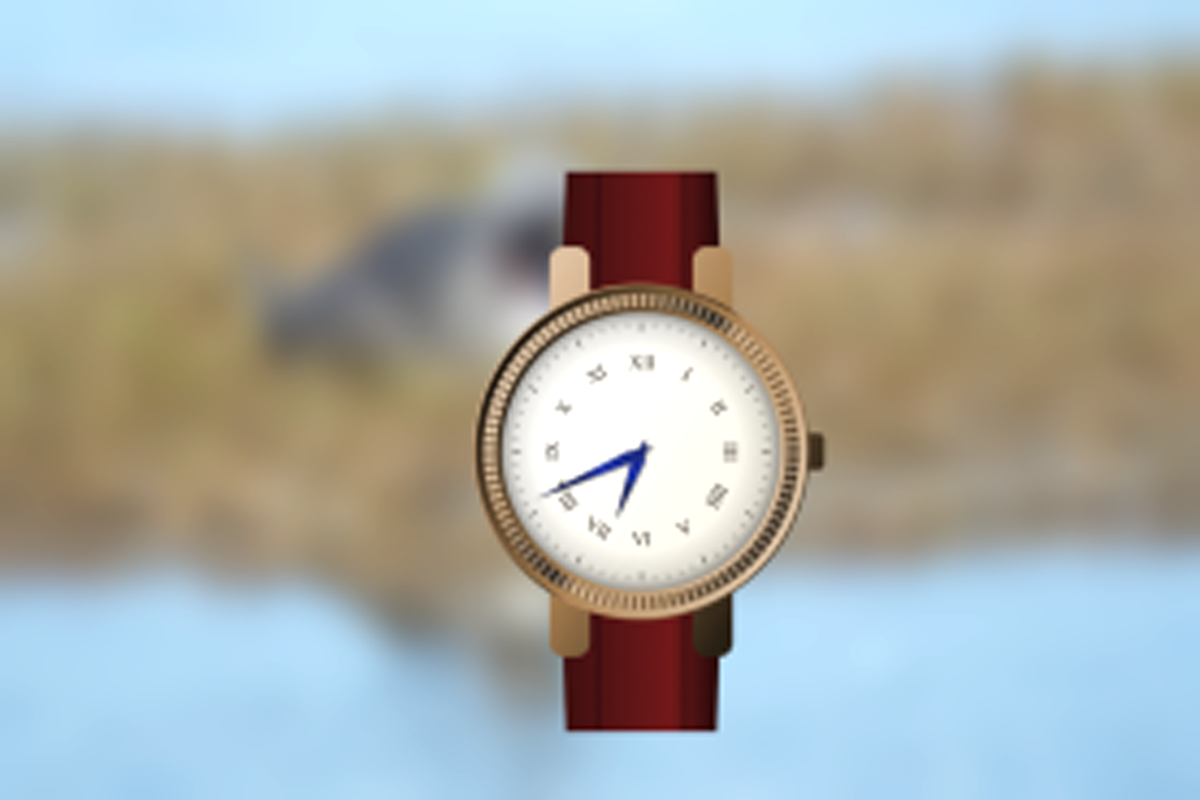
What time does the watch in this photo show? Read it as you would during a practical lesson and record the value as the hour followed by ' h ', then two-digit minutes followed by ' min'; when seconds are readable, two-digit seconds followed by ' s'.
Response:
6 h 41 min
